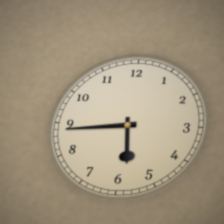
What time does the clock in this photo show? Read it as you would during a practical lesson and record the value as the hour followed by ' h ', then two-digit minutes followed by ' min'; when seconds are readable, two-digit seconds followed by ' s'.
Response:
5 h 44 min
